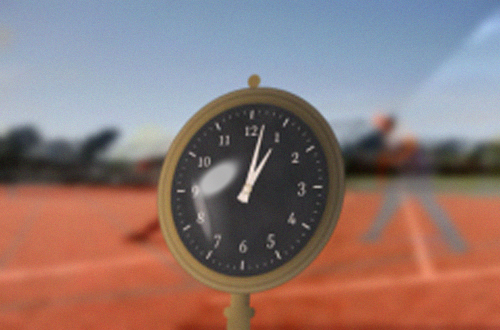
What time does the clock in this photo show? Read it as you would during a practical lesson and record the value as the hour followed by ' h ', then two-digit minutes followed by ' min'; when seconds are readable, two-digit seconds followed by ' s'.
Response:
1 h 02 min
